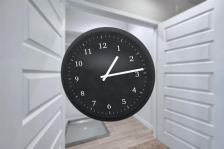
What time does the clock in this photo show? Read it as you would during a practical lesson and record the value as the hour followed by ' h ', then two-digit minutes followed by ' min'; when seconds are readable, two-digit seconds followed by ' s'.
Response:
1 h 14 min
